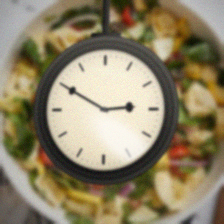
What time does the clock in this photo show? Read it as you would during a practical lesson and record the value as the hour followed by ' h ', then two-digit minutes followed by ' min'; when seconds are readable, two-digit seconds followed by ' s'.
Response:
2 h 50 min
